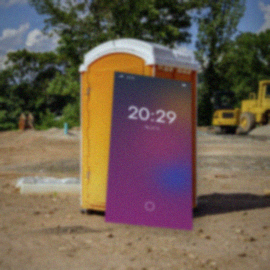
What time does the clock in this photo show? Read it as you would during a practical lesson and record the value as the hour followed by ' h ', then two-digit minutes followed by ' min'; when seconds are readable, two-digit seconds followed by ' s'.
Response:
20 h 29 min
